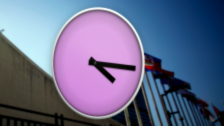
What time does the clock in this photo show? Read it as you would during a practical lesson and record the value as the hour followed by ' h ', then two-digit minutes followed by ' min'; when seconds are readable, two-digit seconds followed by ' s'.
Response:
4 h 16 min
